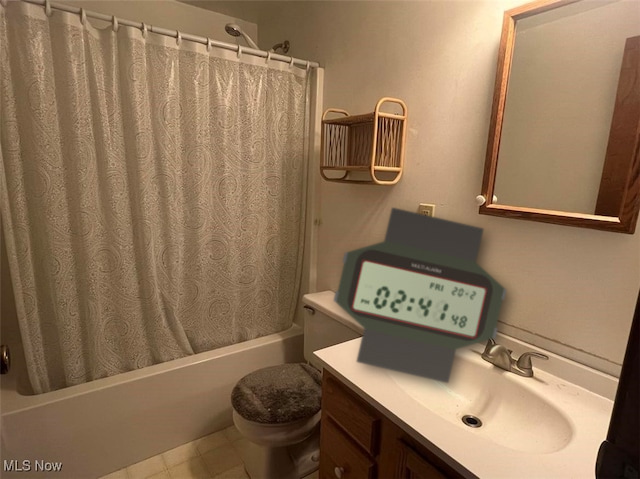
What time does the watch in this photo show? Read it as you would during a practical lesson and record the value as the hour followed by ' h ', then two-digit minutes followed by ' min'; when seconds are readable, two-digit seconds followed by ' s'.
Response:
2 h 41 min 48 s
